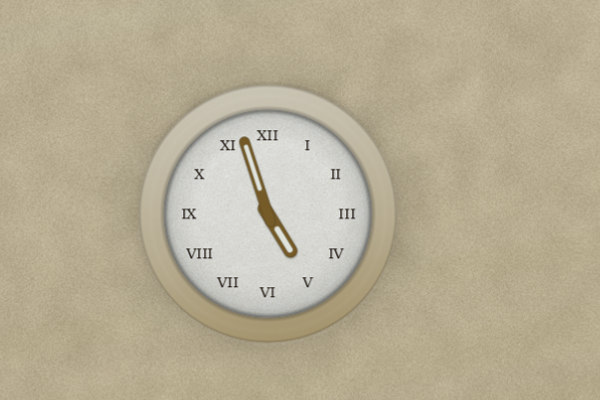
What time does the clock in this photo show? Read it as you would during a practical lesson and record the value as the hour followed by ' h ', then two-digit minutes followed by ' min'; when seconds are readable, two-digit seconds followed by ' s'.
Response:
4 h 57 min
